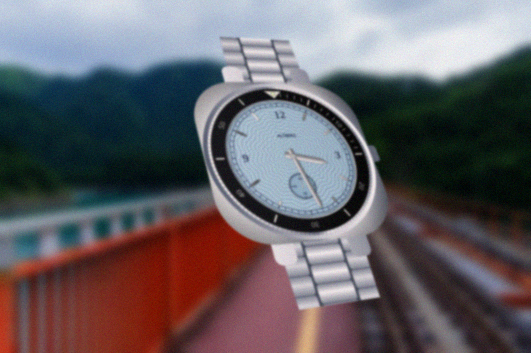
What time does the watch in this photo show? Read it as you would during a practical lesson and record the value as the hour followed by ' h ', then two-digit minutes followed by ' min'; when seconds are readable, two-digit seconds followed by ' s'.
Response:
3 h 28 min
